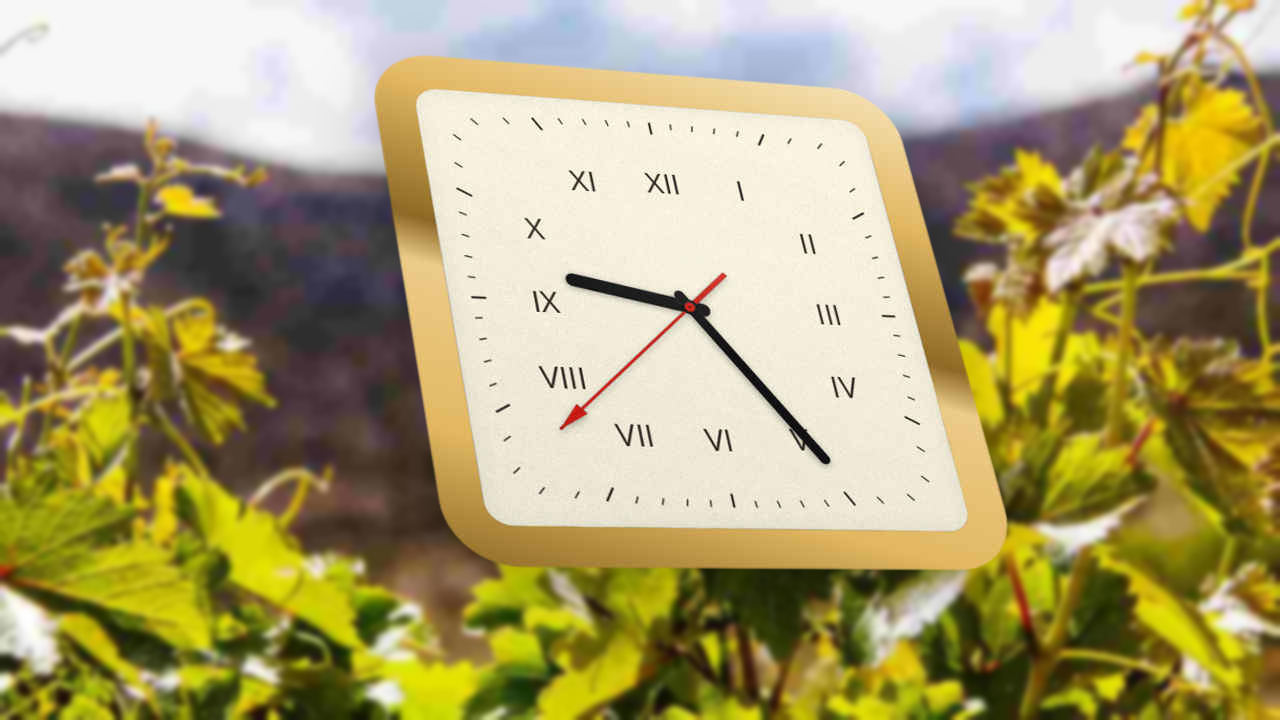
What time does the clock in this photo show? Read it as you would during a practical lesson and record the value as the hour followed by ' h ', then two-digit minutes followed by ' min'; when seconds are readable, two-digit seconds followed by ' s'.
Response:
9 h 24 min 38 s
